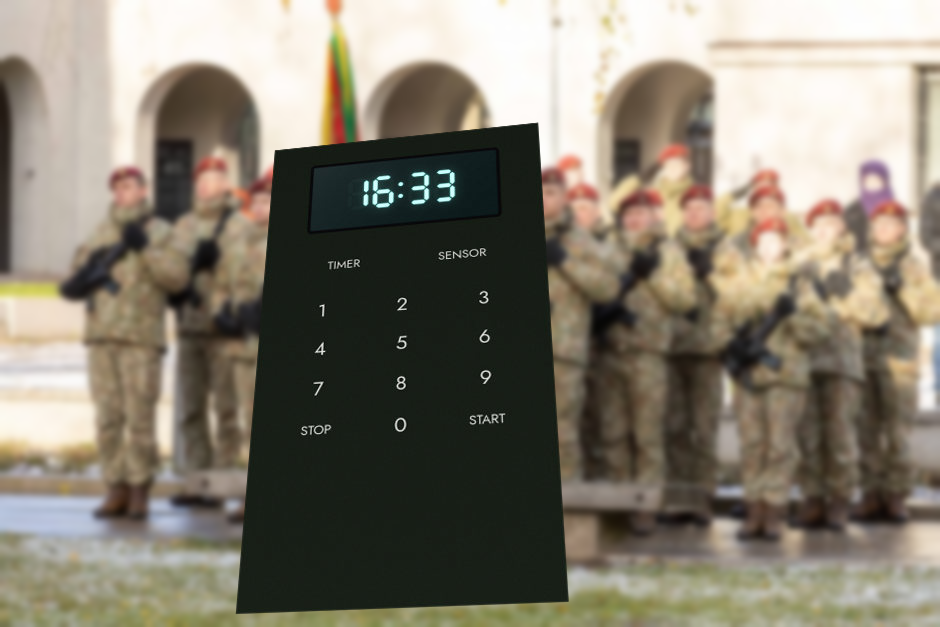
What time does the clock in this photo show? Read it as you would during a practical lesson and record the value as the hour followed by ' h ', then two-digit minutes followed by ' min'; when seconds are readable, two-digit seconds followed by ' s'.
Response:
16 h 33 min
